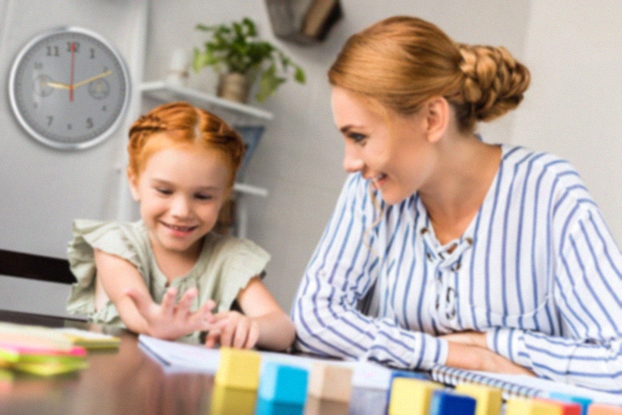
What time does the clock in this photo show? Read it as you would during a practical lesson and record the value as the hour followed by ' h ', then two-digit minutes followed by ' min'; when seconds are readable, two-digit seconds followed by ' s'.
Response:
9 h 11 min
